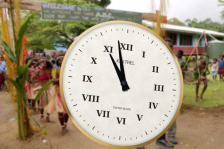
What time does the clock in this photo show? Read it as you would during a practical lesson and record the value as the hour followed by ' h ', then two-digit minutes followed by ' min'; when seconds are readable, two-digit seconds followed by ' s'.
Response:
10 h 58 min
